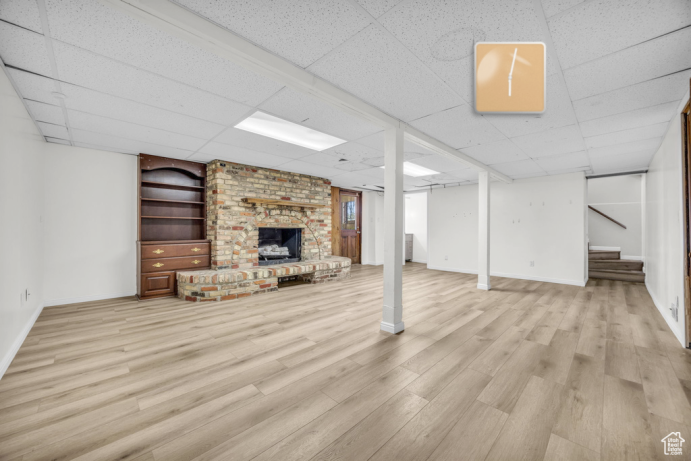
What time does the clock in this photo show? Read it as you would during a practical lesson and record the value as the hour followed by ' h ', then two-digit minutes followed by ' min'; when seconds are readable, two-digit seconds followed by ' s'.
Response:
6 h 02 min
